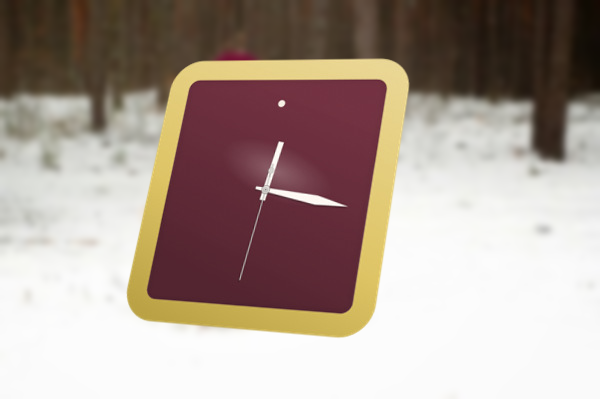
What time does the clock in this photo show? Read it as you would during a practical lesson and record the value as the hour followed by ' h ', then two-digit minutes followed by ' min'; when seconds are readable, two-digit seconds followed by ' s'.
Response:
12 h 16 min 31 s
